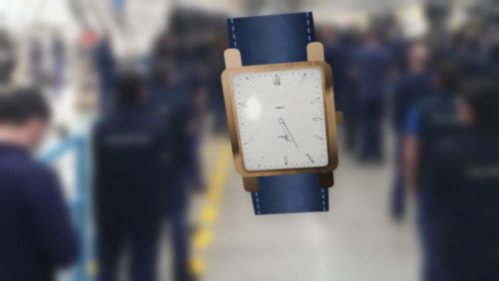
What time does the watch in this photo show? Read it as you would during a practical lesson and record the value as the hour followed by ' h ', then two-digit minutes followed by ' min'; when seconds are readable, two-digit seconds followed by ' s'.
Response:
5 h 26 min
